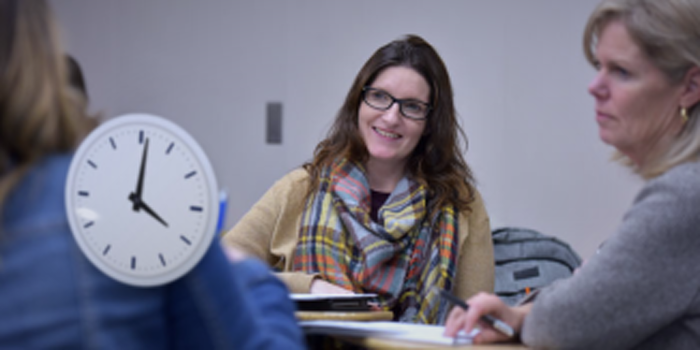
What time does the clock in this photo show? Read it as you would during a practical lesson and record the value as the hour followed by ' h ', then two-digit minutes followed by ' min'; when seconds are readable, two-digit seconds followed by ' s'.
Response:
4 h 01 min
